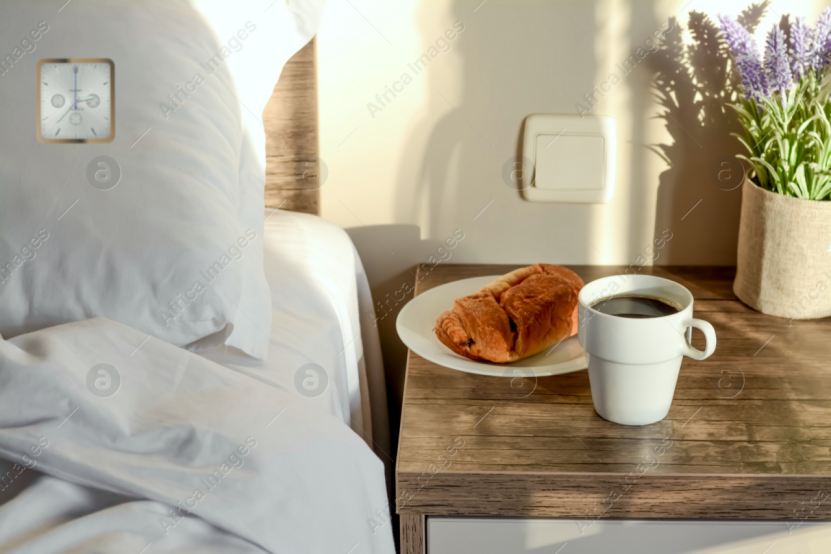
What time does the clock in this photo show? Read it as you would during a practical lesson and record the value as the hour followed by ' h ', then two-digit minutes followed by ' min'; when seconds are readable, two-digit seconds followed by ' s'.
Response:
2 h 37 min
